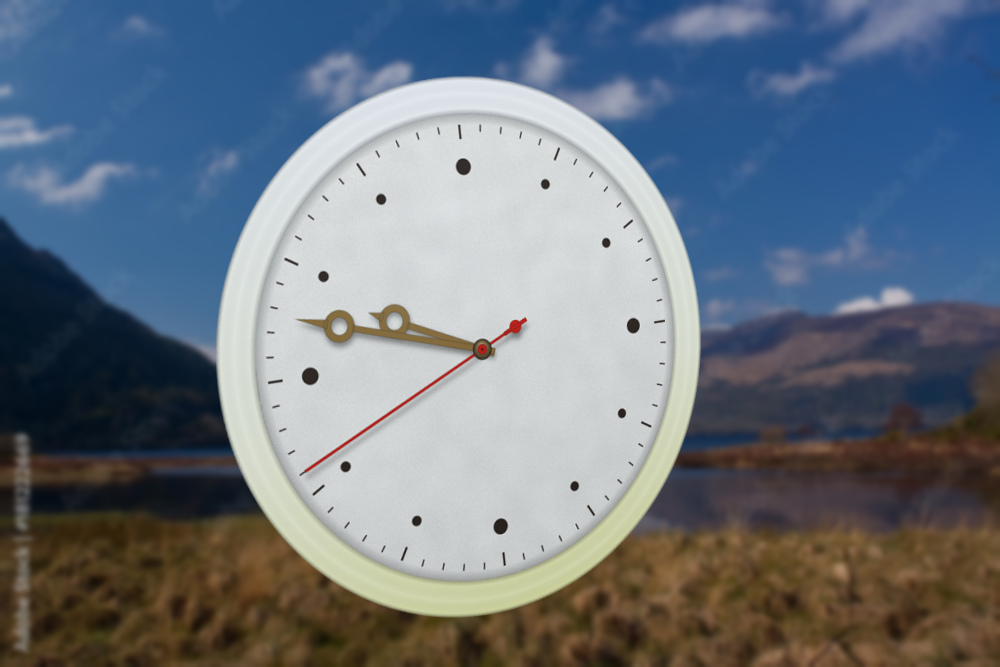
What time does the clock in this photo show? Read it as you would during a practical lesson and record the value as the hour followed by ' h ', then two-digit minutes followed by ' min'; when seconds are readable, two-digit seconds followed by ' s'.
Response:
9 h 47 min 41 s
